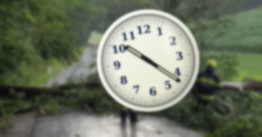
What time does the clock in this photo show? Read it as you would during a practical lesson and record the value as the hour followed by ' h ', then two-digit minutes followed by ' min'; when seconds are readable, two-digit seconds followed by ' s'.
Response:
10 h 22 min
